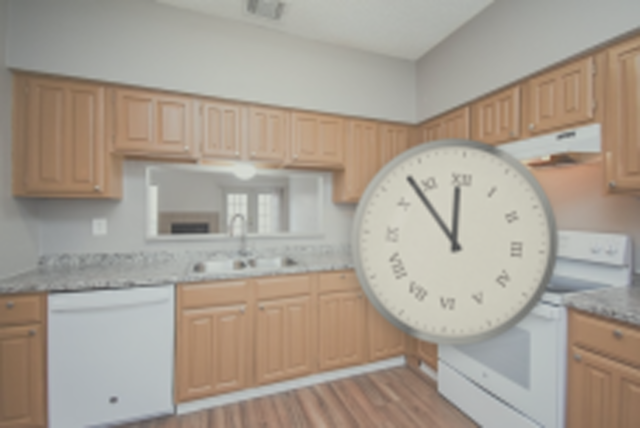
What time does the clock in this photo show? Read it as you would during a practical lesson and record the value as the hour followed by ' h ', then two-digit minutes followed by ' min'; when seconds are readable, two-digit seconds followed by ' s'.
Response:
11 h 53 min
